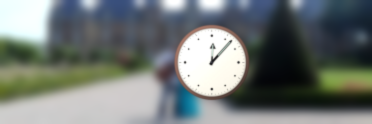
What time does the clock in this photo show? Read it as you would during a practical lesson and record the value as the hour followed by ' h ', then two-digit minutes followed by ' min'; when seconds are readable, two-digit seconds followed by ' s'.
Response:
12 h 07 min
